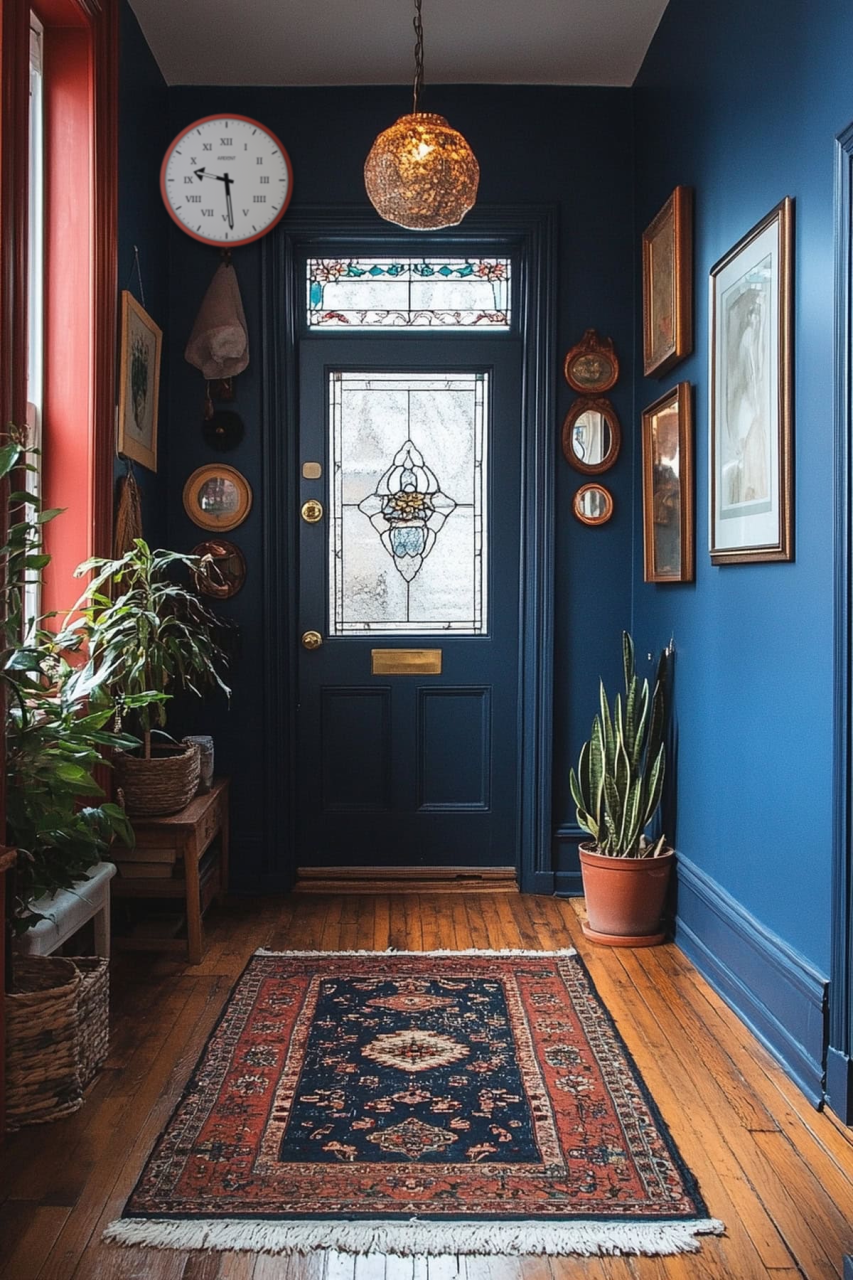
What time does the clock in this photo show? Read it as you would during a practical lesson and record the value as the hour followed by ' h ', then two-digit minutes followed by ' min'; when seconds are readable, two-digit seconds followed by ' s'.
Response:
9 h 29 min
